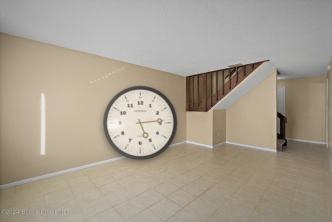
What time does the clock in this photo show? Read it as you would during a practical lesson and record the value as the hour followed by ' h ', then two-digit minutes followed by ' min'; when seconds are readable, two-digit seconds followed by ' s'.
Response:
5 h 14 min
